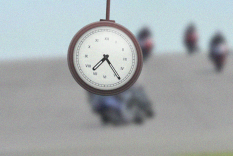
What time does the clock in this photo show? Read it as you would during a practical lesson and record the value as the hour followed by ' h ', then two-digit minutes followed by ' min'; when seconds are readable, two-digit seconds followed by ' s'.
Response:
7 h 24 min
